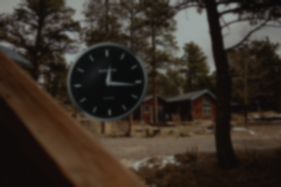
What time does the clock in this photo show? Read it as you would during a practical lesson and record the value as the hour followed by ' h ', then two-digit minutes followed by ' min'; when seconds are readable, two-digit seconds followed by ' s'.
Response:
12 h 16 min
